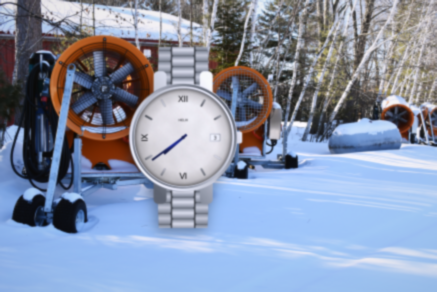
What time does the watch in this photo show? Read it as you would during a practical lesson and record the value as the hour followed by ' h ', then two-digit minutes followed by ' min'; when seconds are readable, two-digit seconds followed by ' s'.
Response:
7 h 39 min
